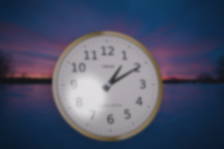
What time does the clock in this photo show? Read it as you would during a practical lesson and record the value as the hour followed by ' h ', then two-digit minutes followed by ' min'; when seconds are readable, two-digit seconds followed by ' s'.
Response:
1 h 10 min
